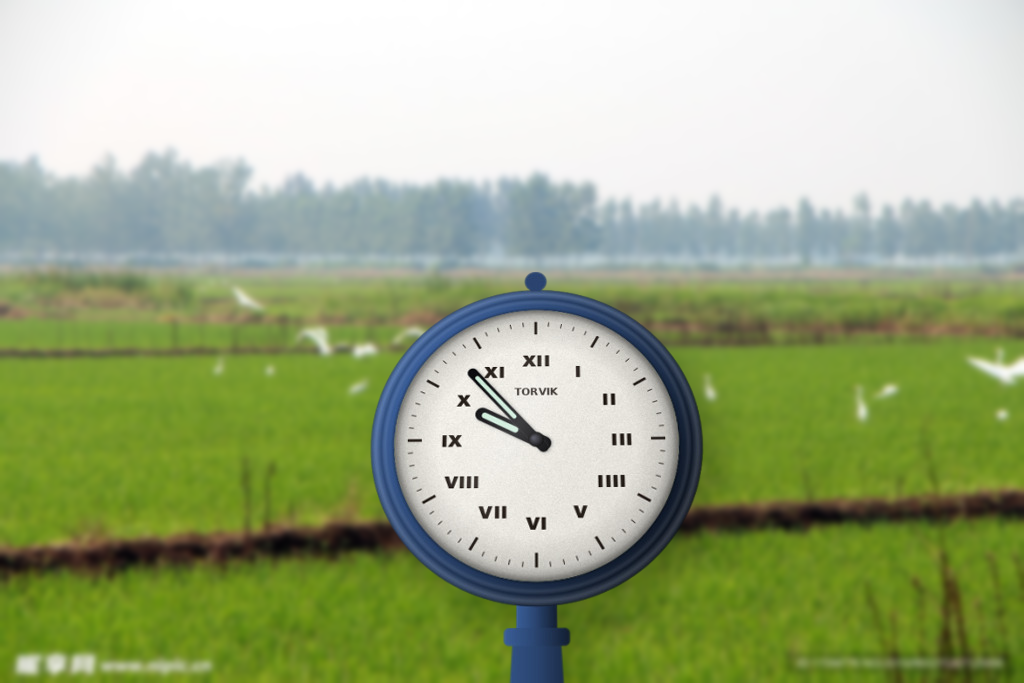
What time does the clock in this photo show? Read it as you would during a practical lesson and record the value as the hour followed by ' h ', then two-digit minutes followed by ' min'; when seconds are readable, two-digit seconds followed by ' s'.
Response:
9 h 53 min
